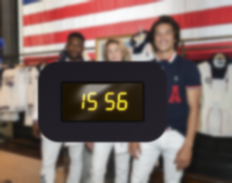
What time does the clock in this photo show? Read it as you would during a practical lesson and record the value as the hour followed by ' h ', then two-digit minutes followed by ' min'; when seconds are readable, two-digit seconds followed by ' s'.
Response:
15 h 56 min
